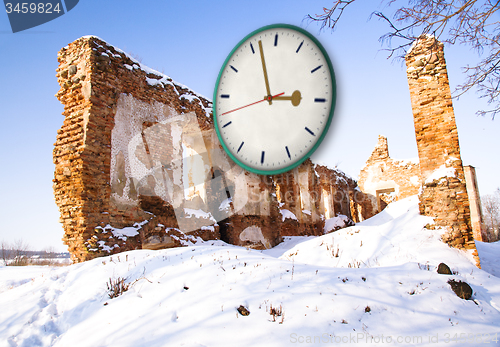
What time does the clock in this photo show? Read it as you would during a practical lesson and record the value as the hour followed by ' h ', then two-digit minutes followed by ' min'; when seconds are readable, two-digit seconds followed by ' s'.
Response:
2 h 56 min 42 s
